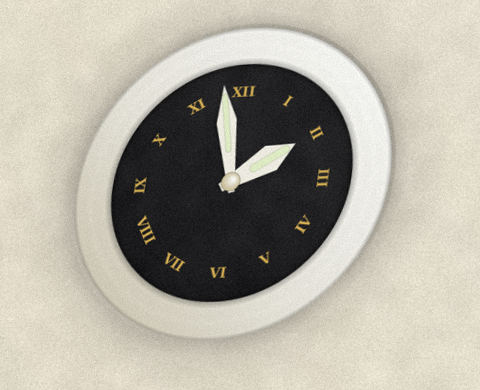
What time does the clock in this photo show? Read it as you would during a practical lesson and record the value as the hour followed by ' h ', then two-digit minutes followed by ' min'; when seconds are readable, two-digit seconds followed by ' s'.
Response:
1 h 58 min
